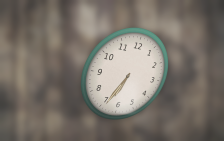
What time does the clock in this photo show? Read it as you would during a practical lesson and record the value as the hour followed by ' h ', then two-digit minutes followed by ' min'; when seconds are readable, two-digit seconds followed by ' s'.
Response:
6 h 34 min
